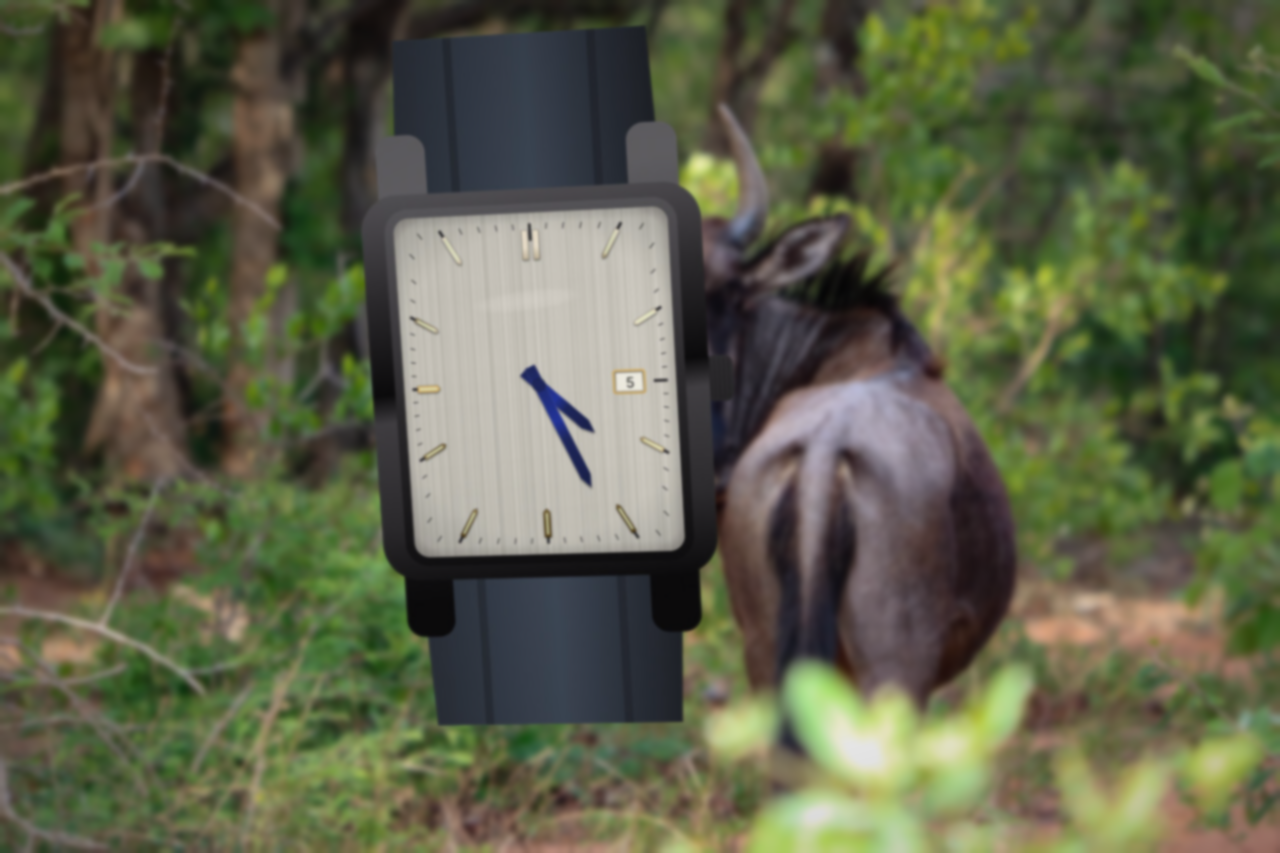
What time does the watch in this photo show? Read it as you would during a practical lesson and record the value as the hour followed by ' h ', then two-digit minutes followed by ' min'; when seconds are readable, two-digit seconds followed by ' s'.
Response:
4 h 26 min
